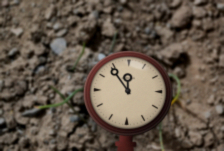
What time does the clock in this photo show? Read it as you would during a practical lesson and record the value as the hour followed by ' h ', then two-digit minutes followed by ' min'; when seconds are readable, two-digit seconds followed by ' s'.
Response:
11 h 54 min
